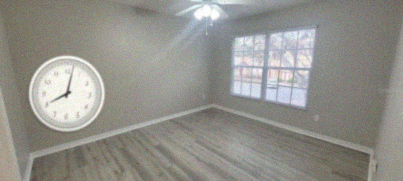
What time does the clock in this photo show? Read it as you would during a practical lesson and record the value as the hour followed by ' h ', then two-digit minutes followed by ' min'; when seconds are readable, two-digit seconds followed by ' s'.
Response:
8 h 02 min
